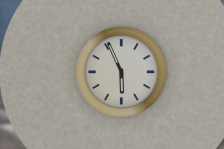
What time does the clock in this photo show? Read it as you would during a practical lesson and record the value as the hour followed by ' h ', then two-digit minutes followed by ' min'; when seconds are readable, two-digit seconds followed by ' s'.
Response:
5 h 56 min
